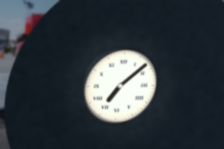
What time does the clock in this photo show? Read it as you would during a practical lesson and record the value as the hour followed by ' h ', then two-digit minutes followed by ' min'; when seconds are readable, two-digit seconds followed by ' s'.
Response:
7 h 08 min
